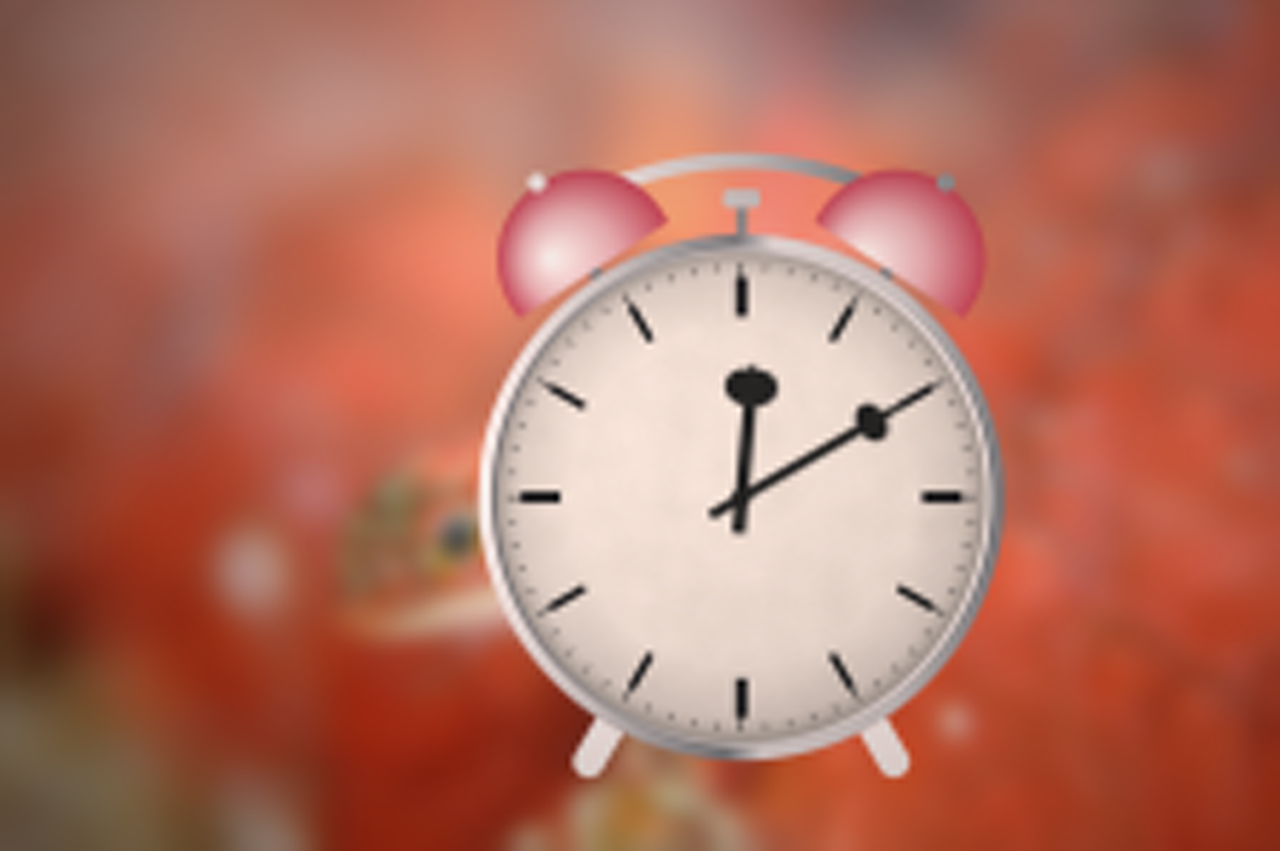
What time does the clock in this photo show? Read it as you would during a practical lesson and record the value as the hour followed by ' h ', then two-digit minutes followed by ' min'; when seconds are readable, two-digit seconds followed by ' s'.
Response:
12 h 10 min
